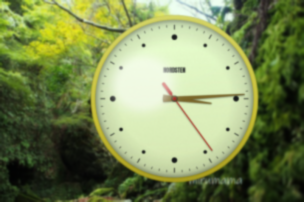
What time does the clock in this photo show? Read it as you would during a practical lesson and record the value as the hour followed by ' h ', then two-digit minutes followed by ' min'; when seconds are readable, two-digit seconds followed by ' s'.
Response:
3 h 14 min 24 s
